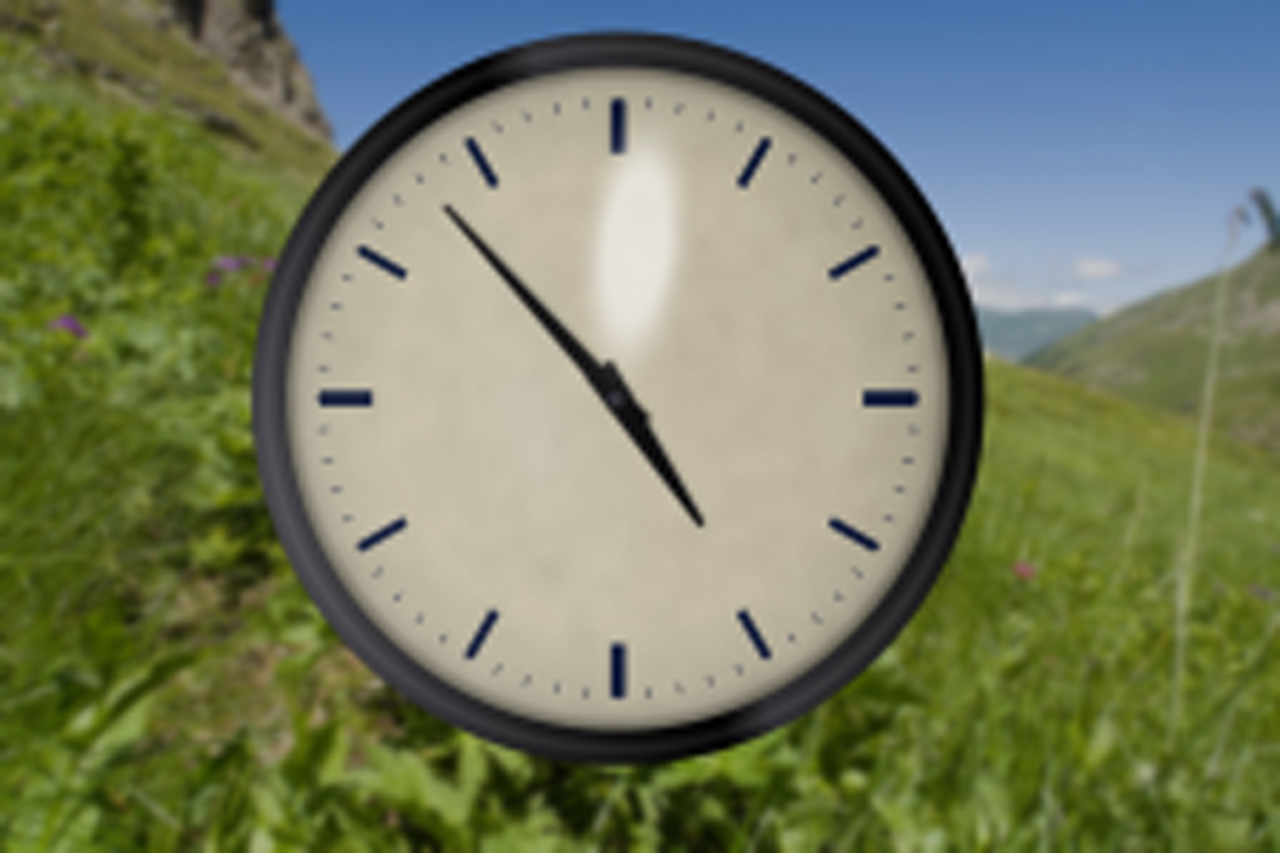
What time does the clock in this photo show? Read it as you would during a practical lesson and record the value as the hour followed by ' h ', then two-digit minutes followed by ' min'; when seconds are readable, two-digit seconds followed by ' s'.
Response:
4 h 53 min
